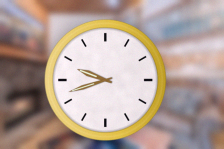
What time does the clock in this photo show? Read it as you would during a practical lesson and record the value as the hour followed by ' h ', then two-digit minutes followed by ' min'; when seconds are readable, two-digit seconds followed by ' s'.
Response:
9 h 42 min
